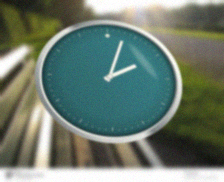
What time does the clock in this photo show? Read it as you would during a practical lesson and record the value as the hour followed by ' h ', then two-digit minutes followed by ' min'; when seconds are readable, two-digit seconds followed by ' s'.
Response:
2 h 03 min
